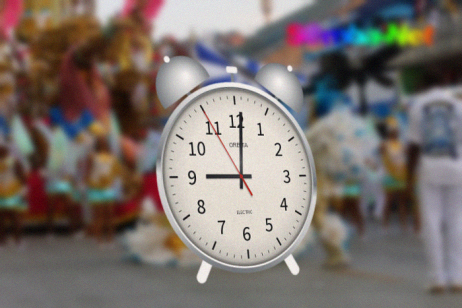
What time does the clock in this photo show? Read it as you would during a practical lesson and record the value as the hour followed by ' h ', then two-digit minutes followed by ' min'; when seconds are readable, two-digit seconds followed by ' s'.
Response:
9 h 00 min 55 s
